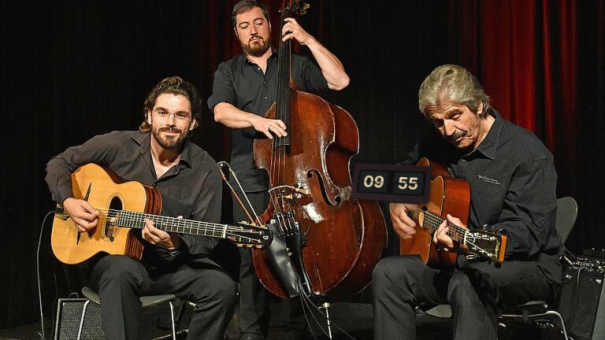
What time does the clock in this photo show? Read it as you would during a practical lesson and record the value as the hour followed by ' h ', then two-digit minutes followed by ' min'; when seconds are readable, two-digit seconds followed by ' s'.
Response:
9 h 55 min
